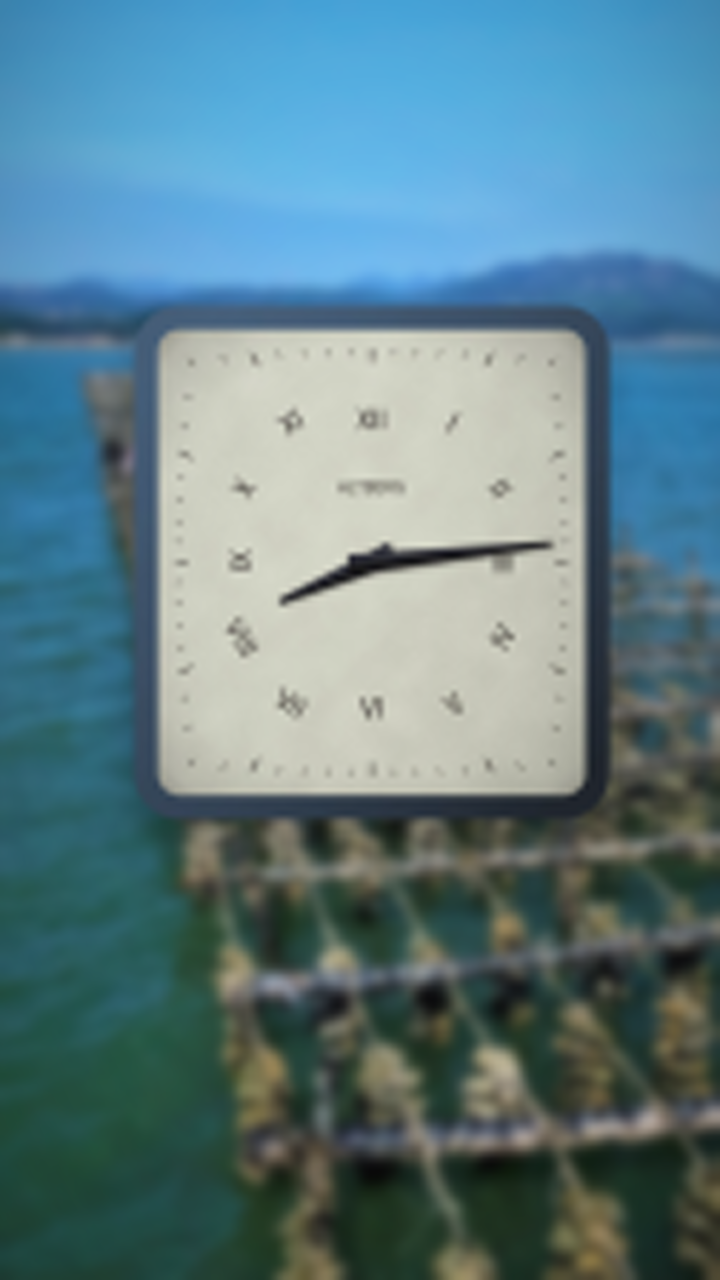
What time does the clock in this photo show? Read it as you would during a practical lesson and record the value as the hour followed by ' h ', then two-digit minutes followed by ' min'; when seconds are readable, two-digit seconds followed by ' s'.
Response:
8 h 14 min
